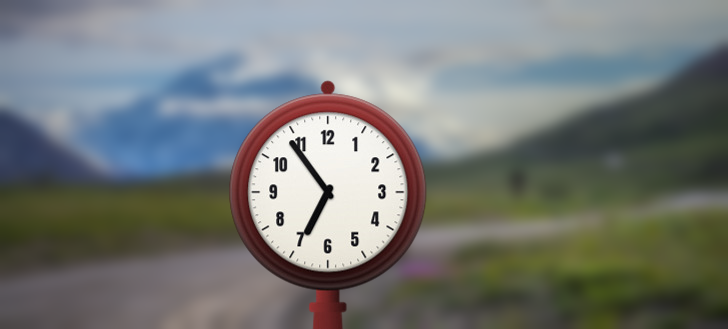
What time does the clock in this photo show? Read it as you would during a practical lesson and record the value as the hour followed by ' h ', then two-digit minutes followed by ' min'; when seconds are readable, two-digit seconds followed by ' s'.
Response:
6 h 54 min
